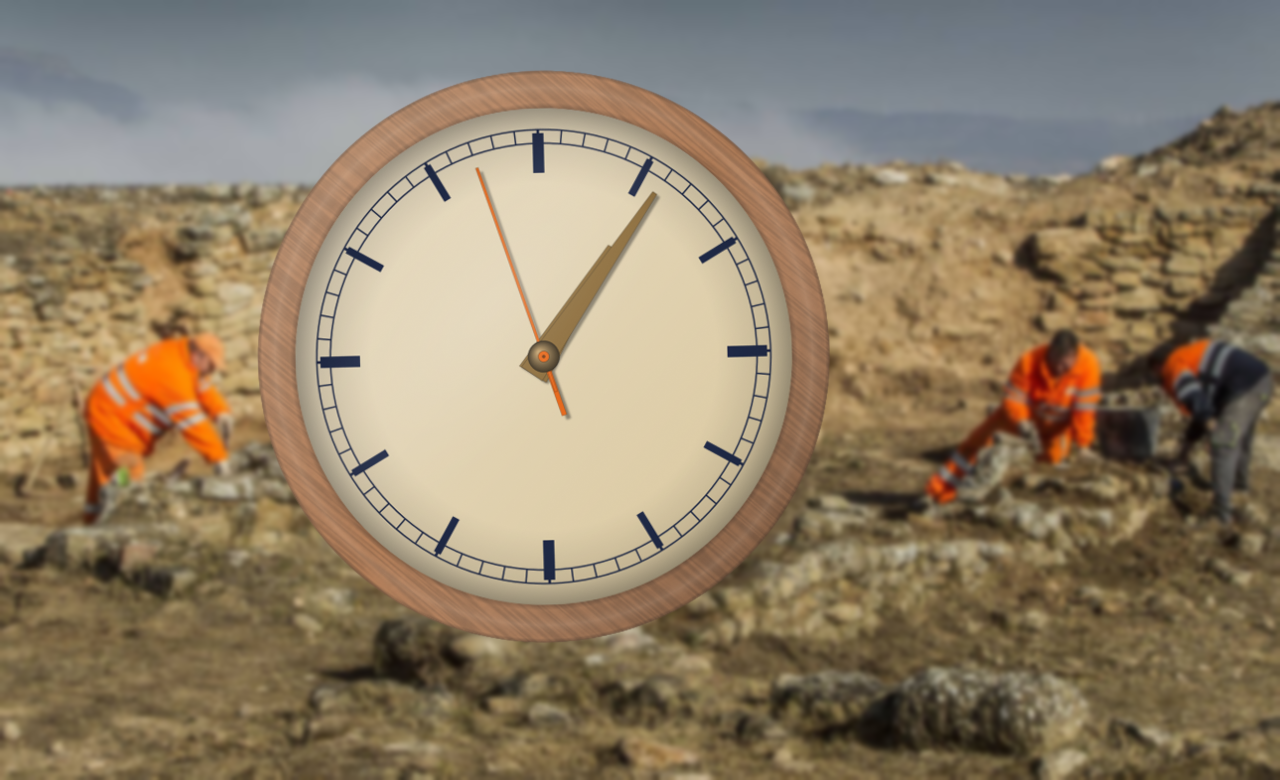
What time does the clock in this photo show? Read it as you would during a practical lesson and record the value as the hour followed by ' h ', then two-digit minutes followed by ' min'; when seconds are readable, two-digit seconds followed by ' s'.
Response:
1 h 05 min 57 s
